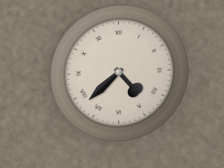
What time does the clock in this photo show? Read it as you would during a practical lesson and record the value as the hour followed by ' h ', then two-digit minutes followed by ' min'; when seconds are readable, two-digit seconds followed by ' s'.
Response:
4 h 38 min
